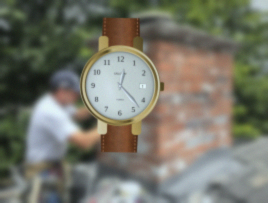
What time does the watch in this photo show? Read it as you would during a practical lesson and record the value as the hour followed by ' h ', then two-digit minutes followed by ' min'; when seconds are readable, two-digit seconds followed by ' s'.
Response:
12 h 23 min
